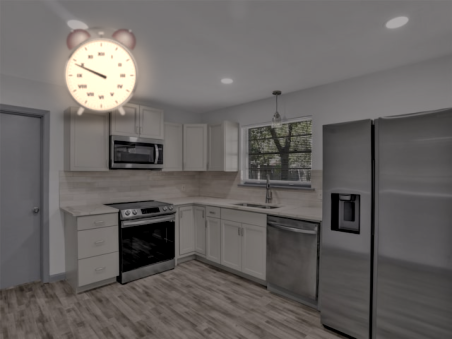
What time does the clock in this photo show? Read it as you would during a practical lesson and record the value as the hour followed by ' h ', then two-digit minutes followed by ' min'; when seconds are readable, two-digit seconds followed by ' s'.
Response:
9 h 49 min
